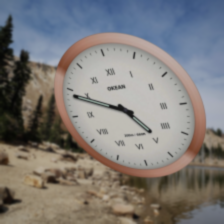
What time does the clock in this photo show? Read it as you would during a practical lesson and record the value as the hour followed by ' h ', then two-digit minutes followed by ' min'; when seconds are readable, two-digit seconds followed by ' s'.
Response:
4 h 49 min
